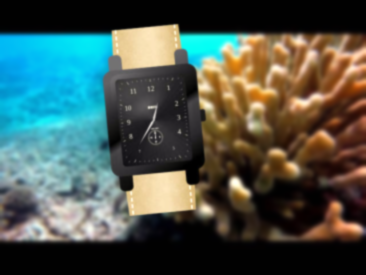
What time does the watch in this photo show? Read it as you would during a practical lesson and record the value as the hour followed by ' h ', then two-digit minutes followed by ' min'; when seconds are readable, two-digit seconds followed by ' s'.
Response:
12 h 36 min
